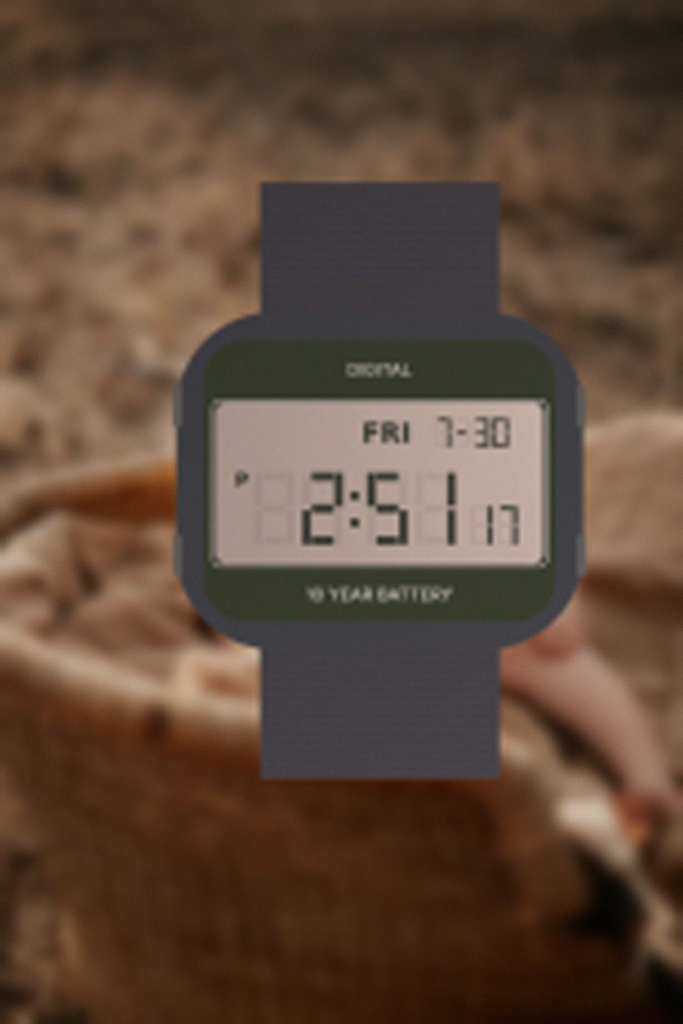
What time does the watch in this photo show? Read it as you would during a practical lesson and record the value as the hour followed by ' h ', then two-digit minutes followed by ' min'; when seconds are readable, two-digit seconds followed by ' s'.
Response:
2 h 51 min 17 s
